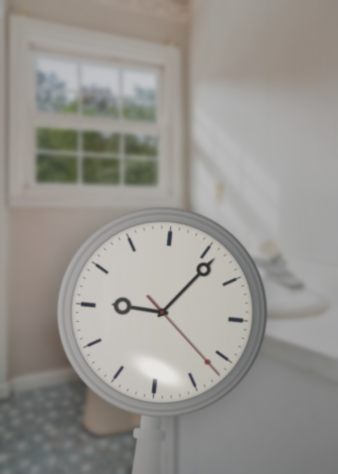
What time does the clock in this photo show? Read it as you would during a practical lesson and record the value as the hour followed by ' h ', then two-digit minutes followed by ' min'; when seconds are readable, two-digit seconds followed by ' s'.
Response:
9 h 06 min 22 s
